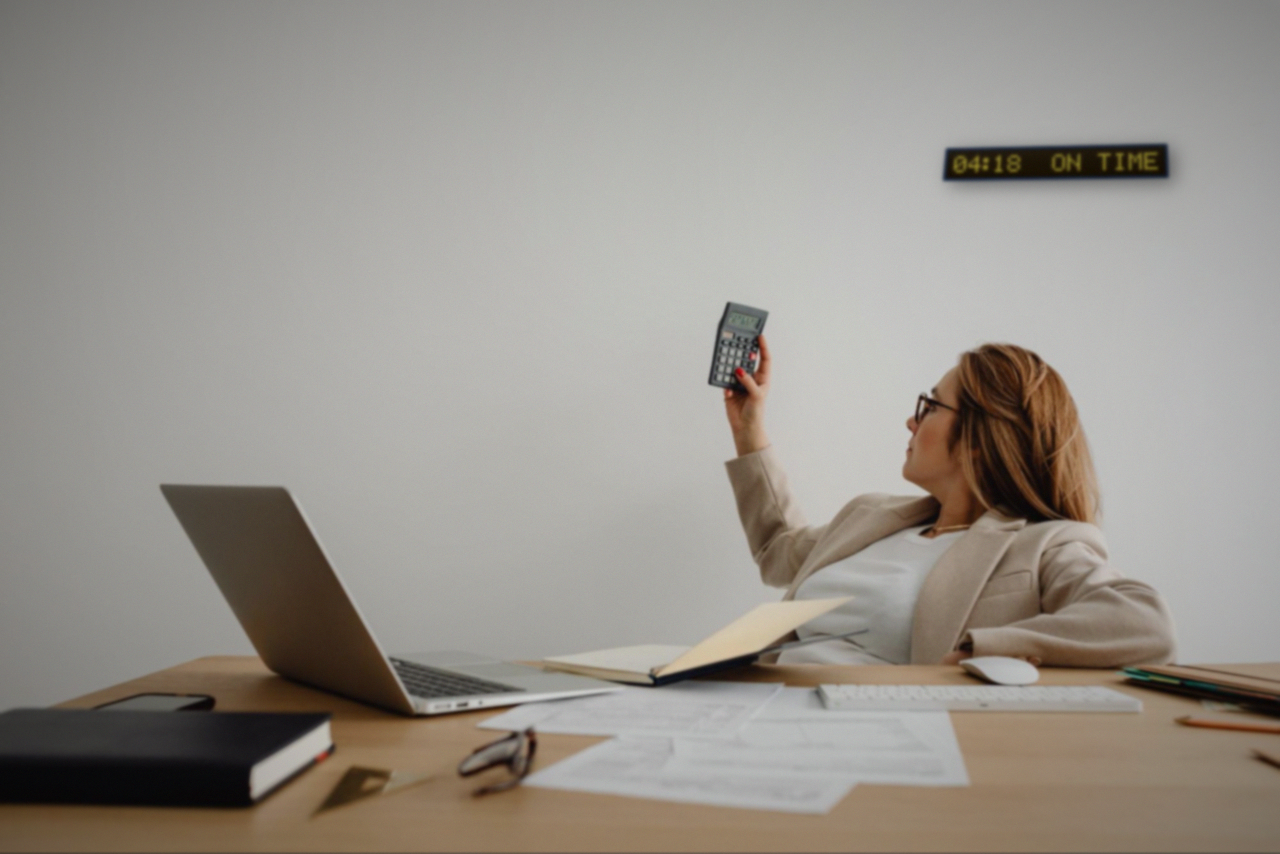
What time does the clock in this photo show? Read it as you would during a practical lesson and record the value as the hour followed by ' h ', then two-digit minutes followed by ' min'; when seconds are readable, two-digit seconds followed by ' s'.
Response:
4 h 18 min
